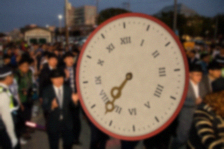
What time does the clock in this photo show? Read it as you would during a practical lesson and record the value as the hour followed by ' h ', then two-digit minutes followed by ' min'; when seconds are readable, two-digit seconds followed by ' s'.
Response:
7 h 37 min
